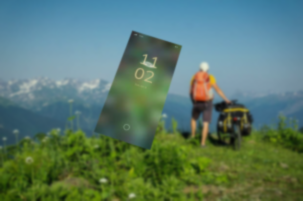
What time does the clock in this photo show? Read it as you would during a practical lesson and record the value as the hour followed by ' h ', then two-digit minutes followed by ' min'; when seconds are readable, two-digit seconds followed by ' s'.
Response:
11 h 02 min
